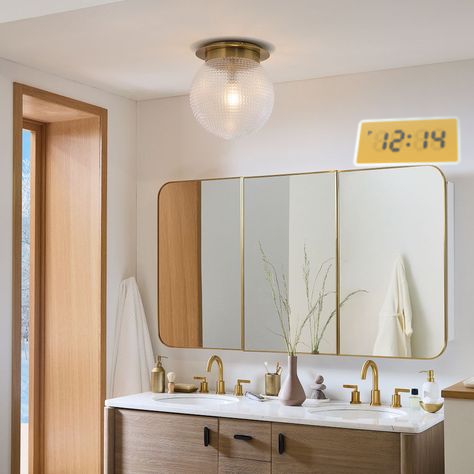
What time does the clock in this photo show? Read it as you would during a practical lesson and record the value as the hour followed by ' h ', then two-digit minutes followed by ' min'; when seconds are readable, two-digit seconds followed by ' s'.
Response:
12 h 14 min
